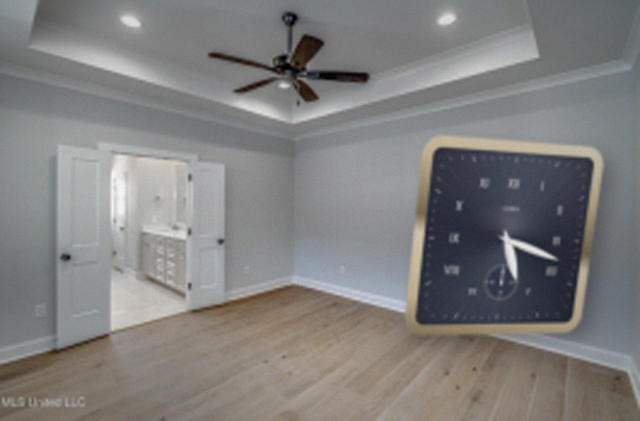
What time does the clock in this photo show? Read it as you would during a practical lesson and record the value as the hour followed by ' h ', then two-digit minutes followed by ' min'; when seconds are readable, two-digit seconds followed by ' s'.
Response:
5 h 18 min
